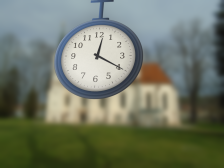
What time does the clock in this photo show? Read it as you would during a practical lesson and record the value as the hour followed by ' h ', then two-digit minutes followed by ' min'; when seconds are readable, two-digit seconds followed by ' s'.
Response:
12 h 20 min
